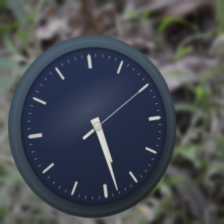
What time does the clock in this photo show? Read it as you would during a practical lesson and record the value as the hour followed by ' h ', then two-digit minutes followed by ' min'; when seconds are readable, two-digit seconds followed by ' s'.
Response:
5 h 28 min 10 s
